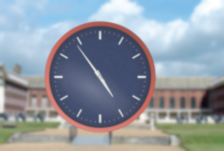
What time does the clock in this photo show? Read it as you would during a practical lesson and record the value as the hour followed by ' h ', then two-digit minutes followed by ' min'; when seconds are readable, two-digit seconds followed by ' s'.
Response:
4 h 54 min
